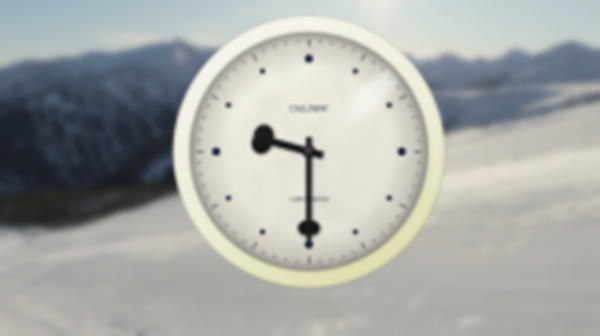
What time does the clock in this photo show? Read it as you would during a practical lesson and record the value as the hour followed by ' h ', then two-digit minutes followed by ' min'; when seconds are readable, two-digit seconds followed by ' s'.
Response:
9 h 30 min
